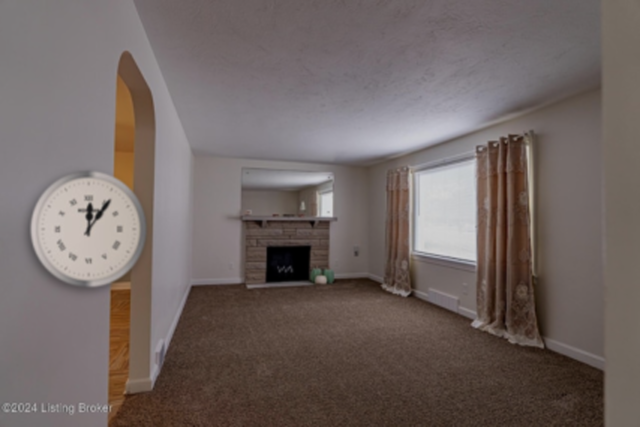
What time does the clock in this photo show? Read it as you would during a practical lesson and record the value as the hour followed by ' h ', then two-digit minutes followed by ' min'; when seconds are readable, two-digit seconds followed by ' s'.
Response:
12 h 06 min
